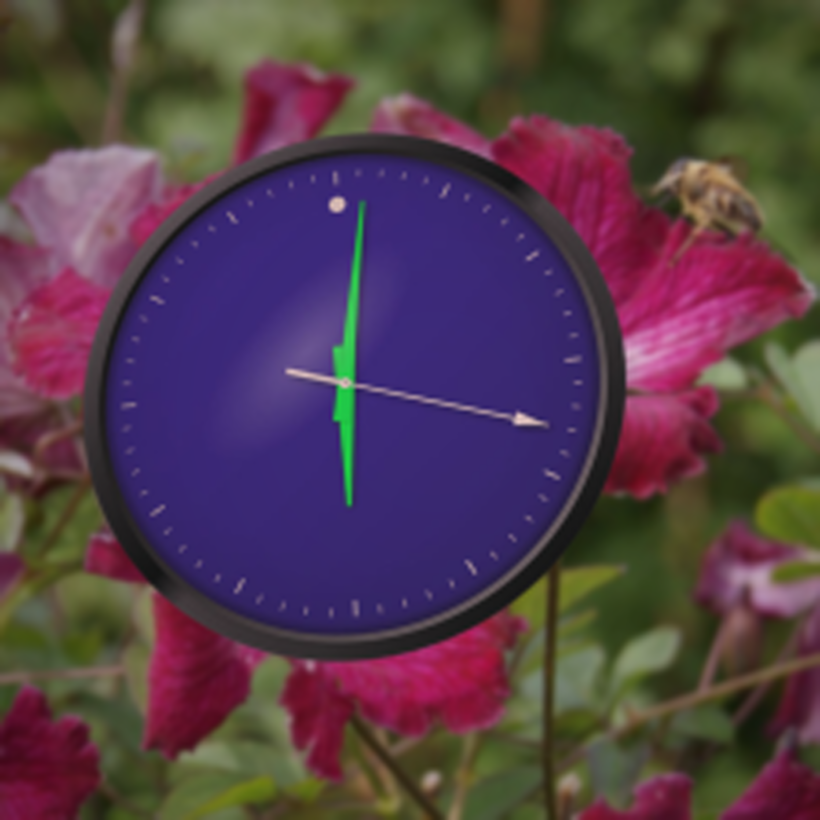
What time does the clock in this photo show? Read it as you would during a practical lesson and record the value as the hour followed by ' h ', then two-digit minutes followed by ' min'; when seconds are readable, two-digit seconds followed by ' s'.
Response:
6 h 01 min 18 s
